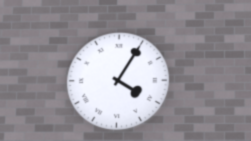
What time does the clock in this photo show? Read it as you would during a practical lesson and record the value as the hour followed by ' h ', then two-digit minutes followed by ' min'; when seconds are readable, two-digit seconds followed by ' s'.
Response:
4 h 05 min
